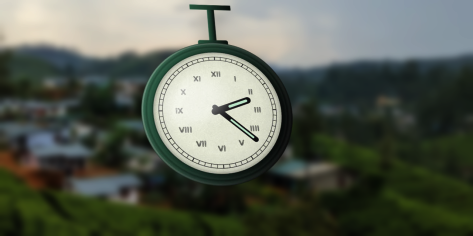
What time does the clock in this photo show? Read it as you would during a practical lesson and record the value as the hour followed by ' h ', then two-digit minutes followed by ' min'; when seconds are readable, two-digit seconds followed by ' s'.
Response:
2 h 22 min
